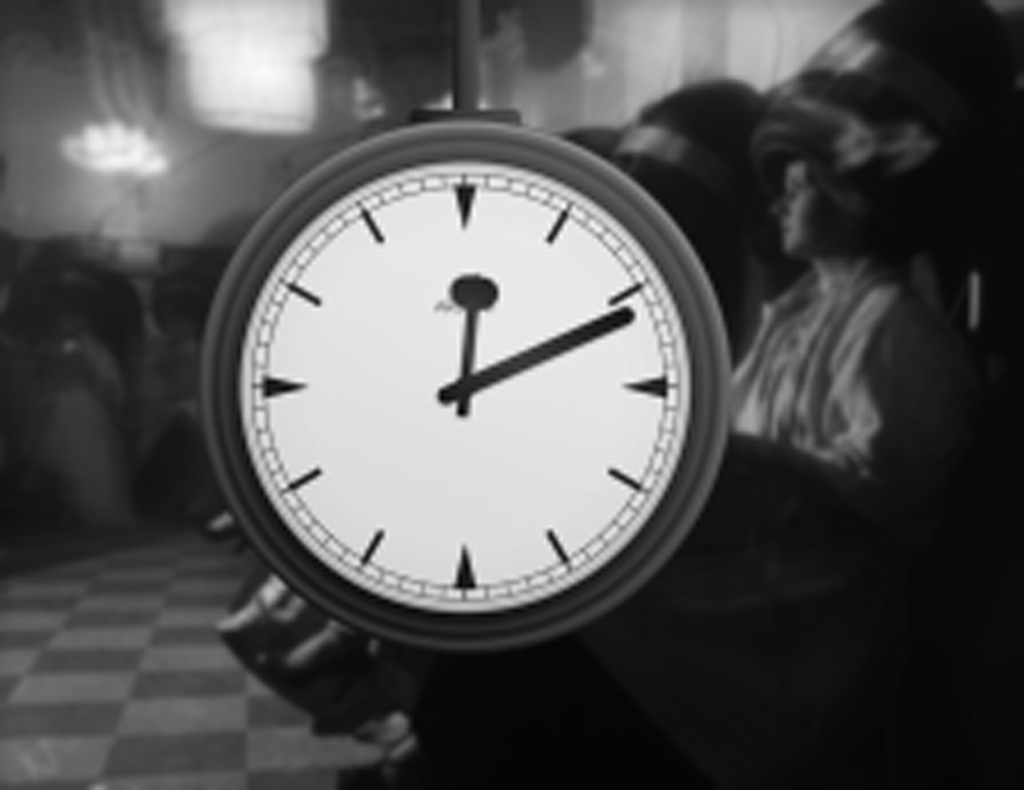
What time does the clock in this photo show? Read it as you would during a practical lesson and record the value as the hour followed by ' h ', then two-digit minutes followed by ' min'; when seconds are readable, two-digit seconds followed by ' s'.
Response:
12 h 11 min
